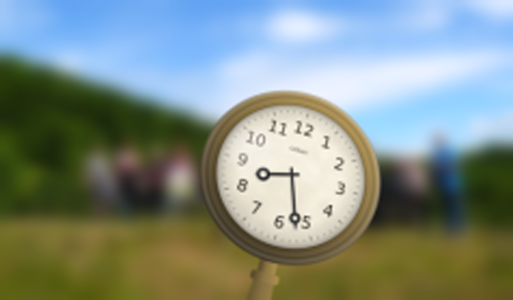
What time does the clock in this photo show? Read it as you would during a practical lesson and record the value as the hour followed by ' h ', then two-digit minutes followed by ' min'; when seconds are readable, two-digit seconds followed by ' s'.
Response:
8 h 27 min
